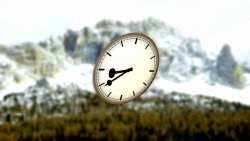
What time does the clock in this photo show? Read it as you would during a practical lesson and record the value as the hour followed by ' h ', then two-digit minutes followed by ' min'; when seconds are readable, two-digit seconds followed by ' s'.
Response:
8 h 39 min
